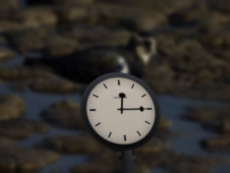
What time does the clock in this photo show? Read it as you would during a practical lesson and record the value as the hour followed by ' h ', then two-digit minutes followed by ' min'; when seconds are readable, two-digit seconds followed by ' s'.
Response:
12 h 15 min
